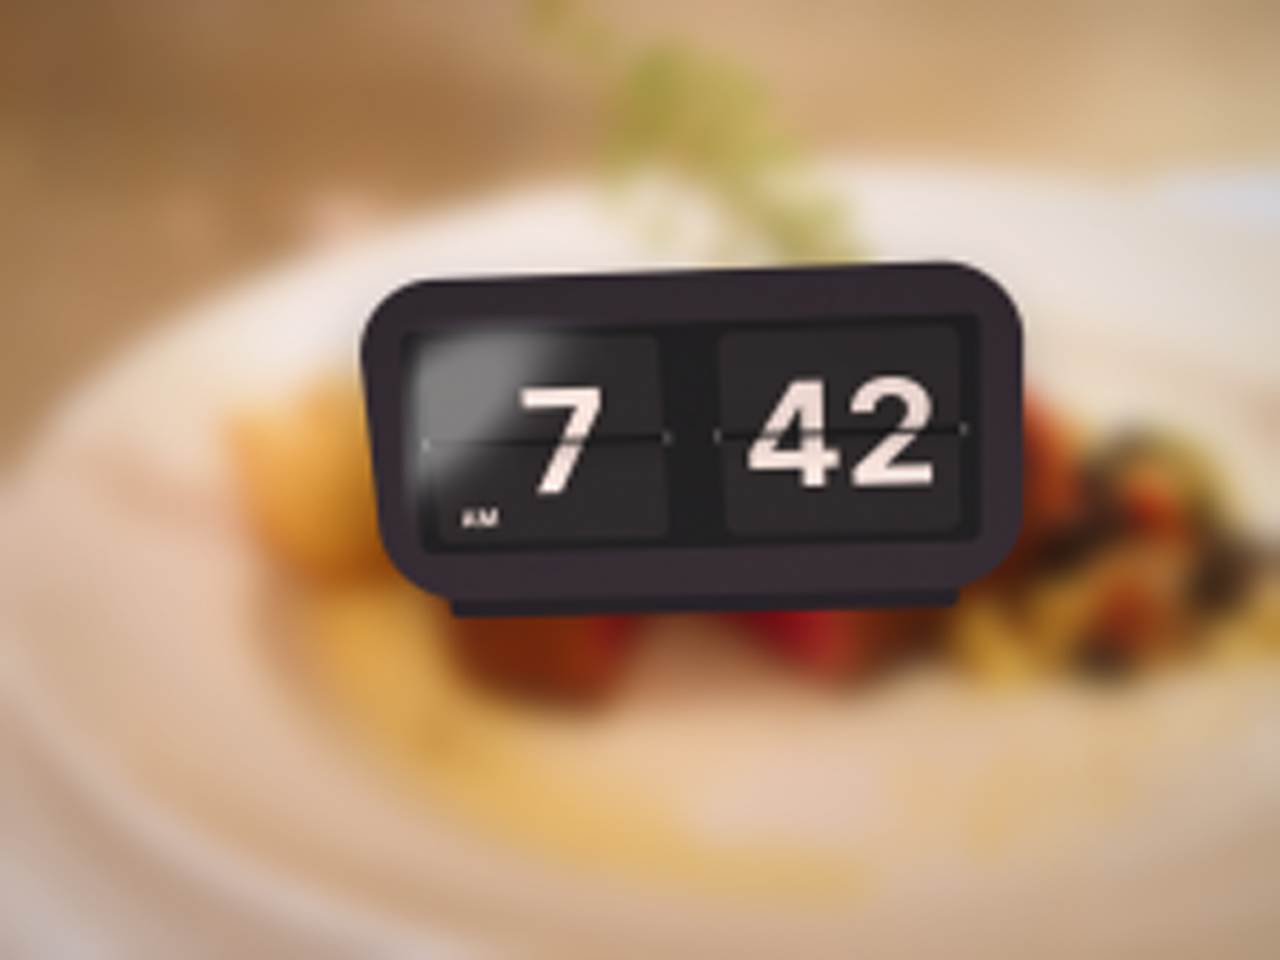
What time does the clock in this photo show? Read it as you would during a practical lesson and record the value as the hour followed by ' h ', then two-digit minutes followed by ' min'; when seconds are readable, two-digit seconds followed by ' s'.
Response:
7 h 42 min
